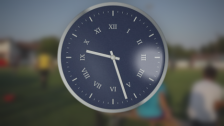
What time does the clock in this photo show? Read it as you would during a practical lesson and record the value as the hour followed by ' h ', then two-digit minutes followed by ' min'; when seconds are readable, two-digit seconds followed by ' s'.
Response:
9 h 27 min
